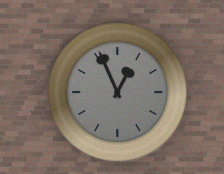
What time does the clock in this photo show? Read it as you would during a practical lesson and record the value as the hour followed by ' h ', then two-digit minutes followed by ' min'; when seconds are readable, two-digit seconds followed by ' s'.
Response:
12 h 56 min
